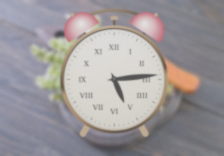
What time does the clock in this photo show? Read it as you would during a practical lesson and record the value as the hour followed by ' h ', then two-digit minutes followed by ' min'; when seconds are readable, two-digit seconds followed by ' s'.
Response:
5 h 14 min
